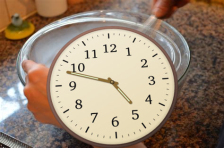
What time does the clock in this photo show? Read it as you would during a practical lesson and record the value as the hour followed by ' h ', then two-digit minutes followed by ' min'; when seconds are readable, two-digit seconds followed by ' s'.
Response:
4 h 48 min
